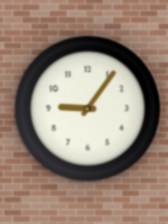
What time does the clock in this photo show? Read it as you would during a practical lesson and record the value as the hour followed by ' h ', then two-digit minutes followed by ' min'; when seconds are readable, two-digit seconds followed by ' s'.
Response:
9 h 06 min
